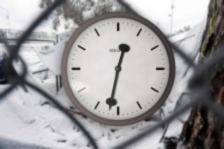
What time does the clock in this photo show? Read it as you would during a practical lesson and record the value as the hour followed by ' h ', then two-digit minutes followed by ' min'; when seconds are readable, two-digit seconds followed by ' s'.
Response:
12 h 32 min
